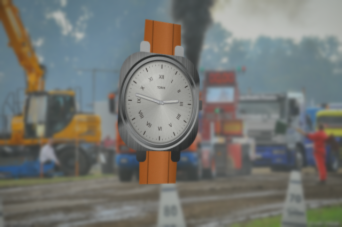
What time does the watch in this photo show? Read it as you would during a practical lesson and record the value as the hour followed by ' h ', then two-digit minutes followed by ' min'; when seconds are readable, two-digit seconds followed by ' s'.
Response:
2 h 47 min
